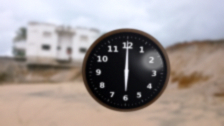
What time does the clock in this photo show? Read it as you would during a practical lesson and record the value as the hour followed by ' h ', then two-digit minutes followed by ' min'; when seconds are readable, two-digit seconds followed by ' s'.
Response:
6 h 00 min
